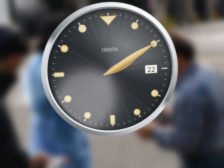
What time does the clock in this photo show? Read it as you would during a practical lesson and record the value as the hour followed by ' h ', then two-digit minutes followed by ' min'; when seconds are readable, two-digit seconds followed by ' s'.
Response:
2 h 10 min
